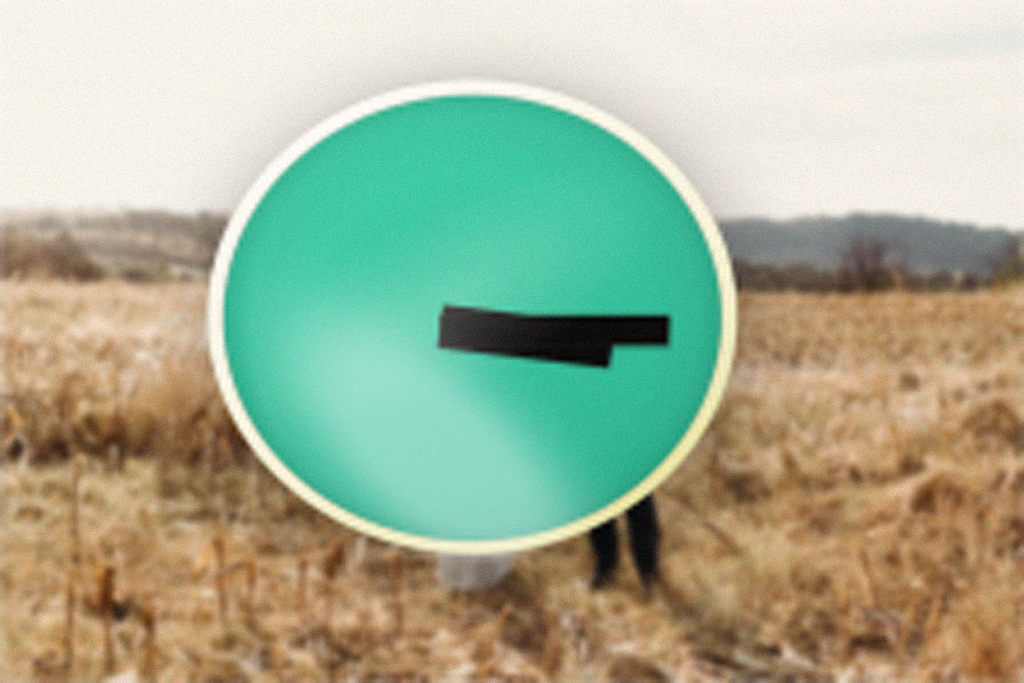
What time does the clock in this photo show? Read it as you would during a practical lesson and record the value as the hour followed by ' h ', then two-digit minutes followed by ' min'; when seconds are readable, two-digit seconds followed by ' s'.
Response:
3 h 15 min
